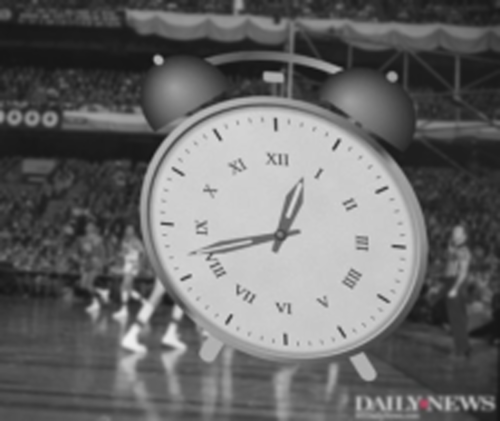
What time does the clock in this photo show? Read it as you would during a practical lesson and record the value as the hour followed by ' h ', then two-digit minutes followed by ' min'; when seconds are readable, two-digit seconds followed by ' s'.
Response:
12 h 42 min
